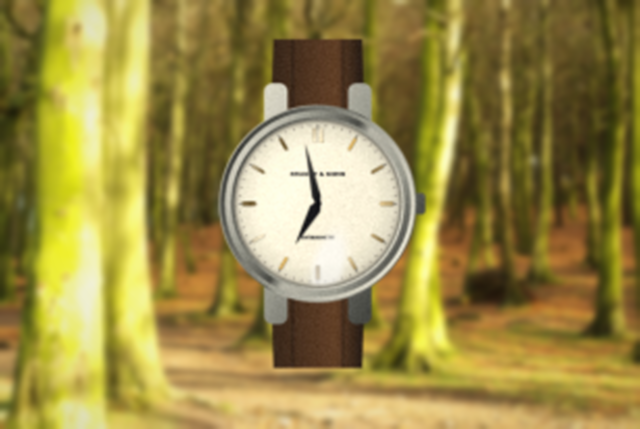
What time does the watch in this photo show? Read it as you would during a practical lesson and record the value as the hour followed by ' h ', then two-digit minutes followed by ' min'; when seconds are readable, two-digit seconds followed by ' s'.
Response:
6 h 58 min
